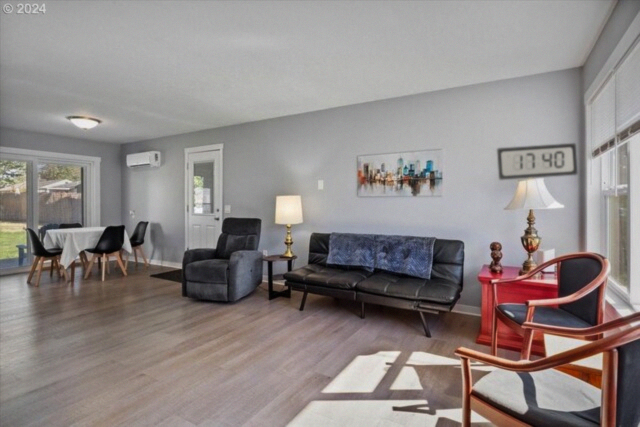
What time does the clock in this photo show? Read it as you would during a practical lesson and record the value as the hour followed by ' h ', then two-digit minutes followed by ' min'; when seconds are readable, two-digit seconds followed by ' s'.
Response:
17 h 40 min
